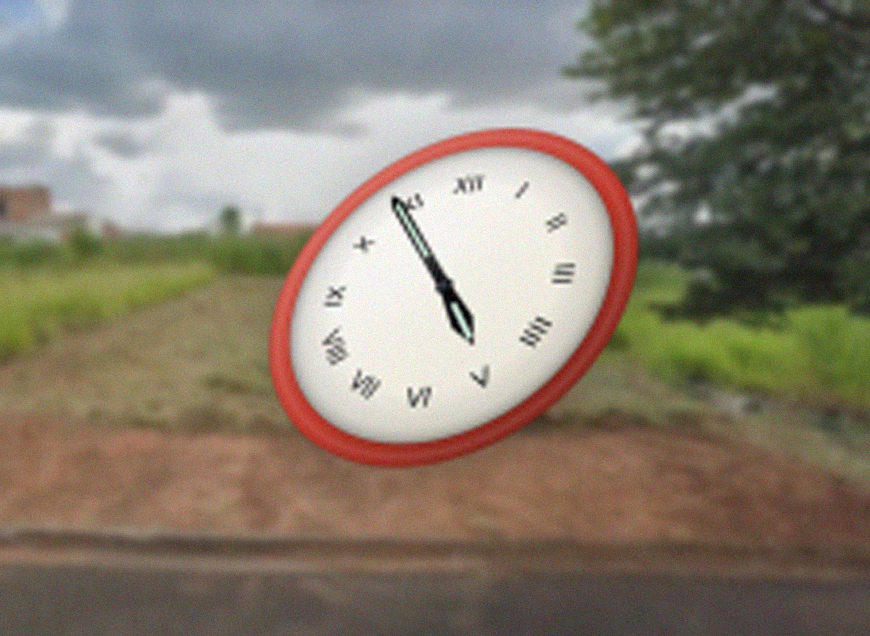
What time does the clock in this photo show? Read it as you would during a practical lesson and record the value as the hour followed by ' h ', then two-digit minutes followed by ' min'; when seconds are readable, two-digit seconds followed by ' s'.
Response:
4 h 54 min
